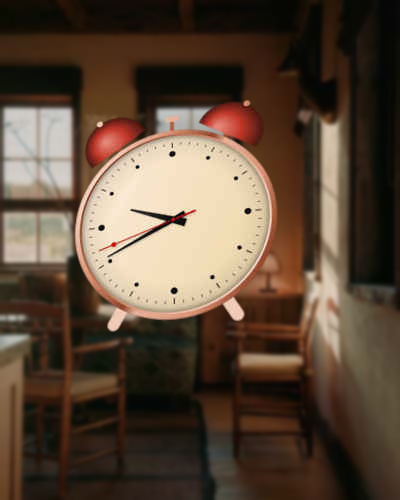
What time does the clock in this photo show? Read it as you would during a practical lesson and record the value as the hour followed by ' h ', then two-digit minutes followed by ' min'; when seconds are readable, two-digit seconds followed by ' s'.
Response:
9 h 40 min 42 s
